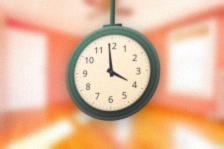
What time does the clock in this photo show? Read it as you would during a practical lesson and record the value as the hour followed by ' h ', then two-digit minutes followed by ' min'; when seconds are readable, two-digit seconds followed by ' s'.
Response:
3 h 59 min
